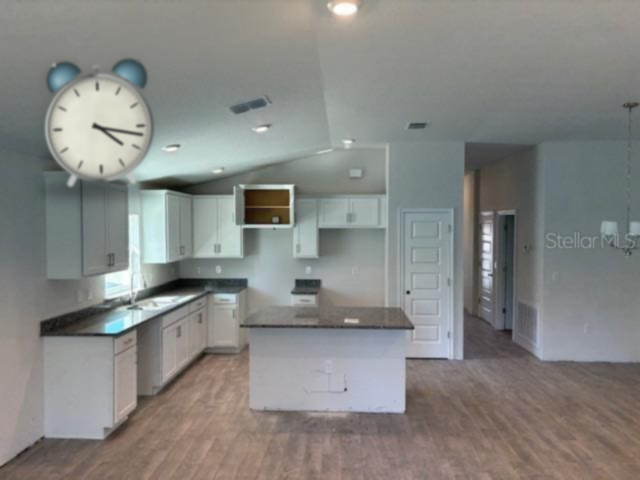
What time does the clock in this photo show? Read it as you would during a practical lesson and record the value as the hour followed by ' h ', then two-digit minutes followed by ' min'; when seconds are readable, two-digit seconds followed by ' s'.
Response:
4 h 17 min
